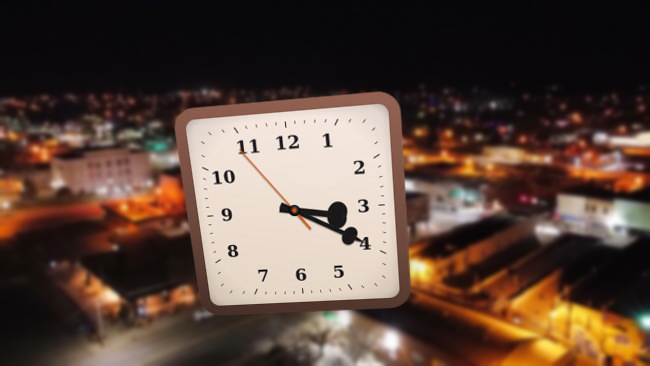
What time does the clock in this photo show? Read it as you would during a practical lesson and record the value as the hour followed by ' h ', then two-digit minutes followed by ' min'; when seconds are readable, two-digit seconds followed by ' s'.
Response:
3 h 19 min 54 s
